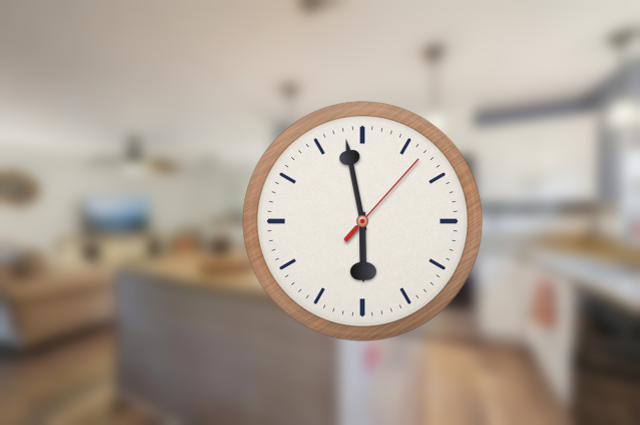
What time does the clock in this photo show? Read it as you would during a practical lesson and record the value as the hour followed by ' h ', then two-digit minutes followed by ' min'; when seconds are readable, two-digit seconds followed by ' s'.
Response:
5 h 58 min 07 s
